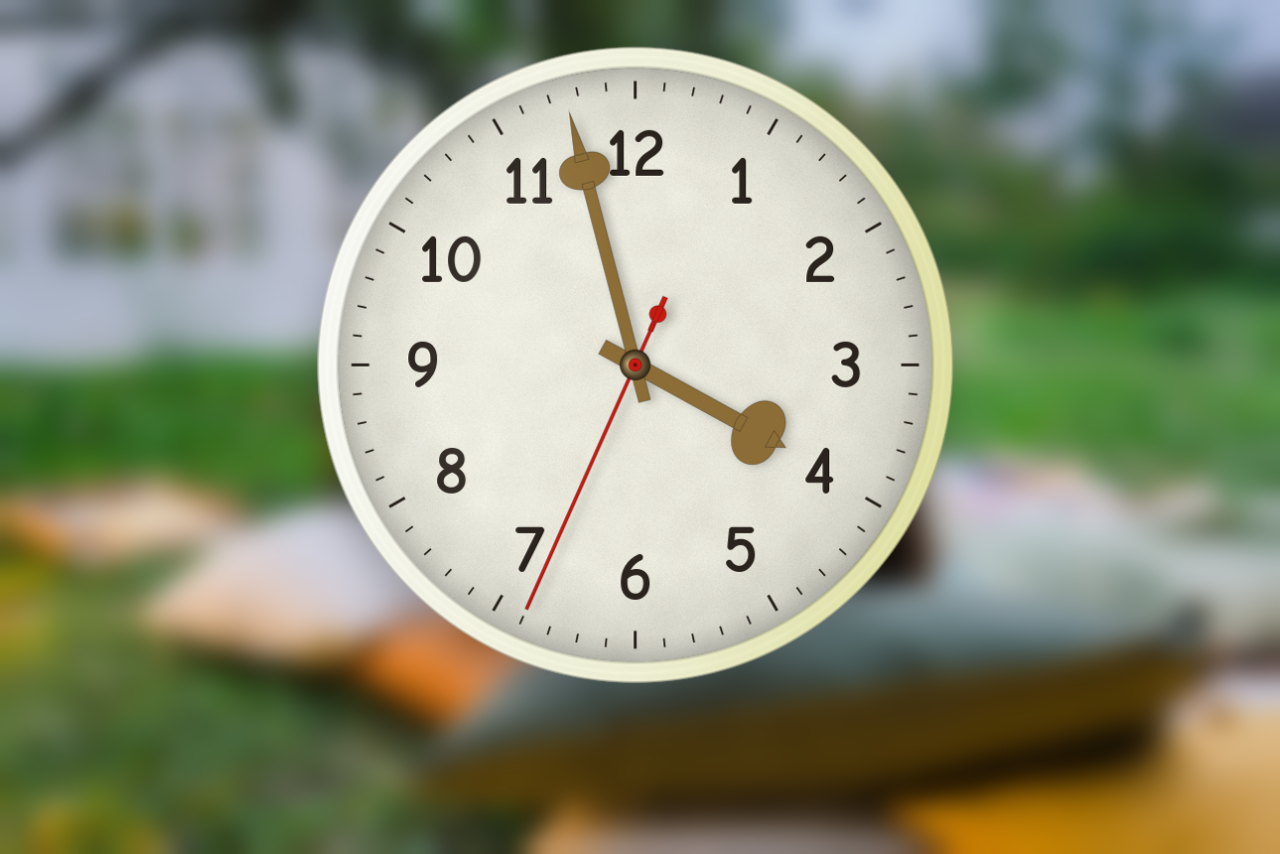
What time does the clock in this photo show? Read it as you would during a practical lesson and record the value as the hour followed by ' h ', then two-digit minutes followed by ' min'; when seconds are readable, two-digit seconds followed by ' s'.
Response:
3 h 57 min 34 s
